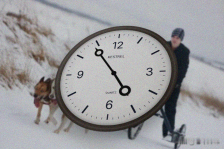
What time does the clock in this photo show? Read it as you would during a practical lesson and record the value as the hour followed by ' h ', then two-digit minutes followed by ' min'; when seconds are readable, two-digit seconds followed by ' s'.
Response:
4 h 54 min
